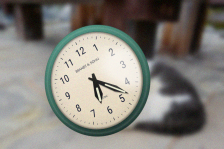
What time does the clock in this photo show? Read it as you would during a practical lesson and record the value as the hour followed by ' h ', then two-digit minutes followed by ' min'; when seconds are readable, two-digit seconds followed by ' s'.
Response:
6 h 23 min
